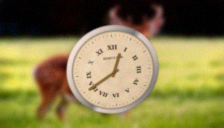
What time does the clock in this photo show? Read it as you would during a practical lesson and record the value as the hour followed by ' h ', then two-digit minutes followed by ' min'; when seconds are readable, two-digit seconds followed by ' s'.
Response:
12 h 40 min
